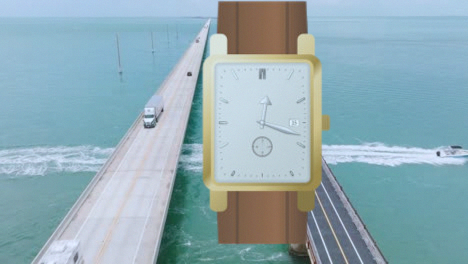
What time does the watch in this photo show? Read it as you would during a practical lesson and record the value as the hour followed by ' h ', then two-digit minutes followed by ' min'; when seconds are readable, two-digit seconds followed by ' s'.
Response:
12 h 18 min
